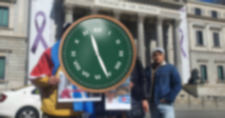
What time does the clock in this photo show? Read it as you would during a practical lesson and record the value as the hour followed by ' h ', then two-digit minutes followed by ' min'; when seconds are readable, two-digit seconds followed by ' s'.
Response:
11 h 26 min
